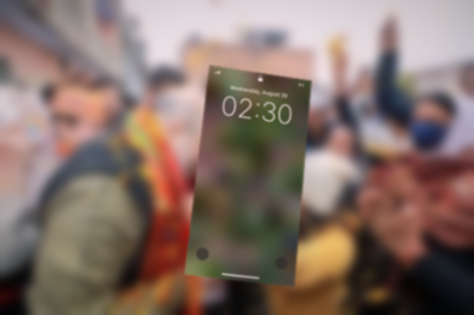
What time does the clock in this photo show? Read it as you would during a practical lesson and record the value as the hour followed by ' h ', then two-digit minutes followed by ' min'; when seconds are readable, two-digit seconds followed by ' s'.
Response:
2 h 30 min
